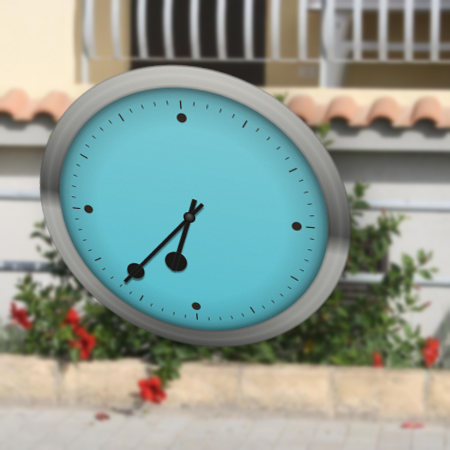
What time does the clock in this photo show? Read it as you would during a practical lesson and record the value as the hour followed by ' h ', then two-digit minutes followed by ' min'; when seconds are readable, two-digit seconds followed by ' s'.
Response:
6 h 37 min
